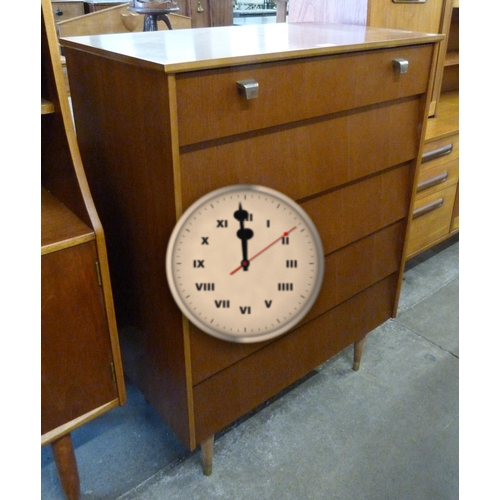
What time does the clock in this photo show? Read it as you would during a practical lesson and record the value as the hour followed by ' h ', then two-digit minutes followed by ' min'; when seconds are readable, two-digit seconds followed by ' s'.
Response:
11 h 59 min 09 s
